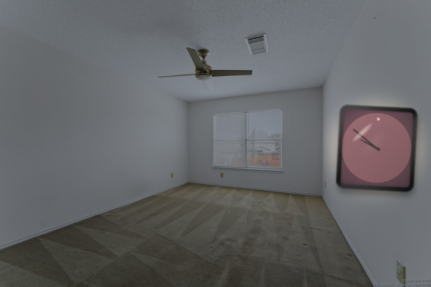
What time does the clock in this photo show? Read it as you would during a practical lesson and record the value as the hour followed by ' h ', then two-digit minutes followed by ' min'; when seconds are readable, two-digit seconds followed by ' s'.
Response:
9 h 51 min
